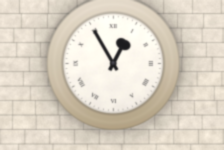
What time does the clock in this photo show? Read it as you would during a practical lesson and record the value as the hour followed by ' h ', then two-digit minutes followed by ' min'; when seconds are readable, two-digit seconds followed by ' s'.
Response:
12 h 55 min
